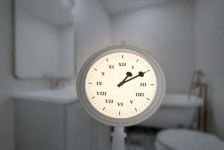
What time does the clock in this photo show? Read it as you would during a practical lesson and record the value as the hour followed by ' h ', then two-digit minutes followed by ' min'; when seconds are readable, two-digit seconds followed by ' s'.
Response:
1 h 10 min
